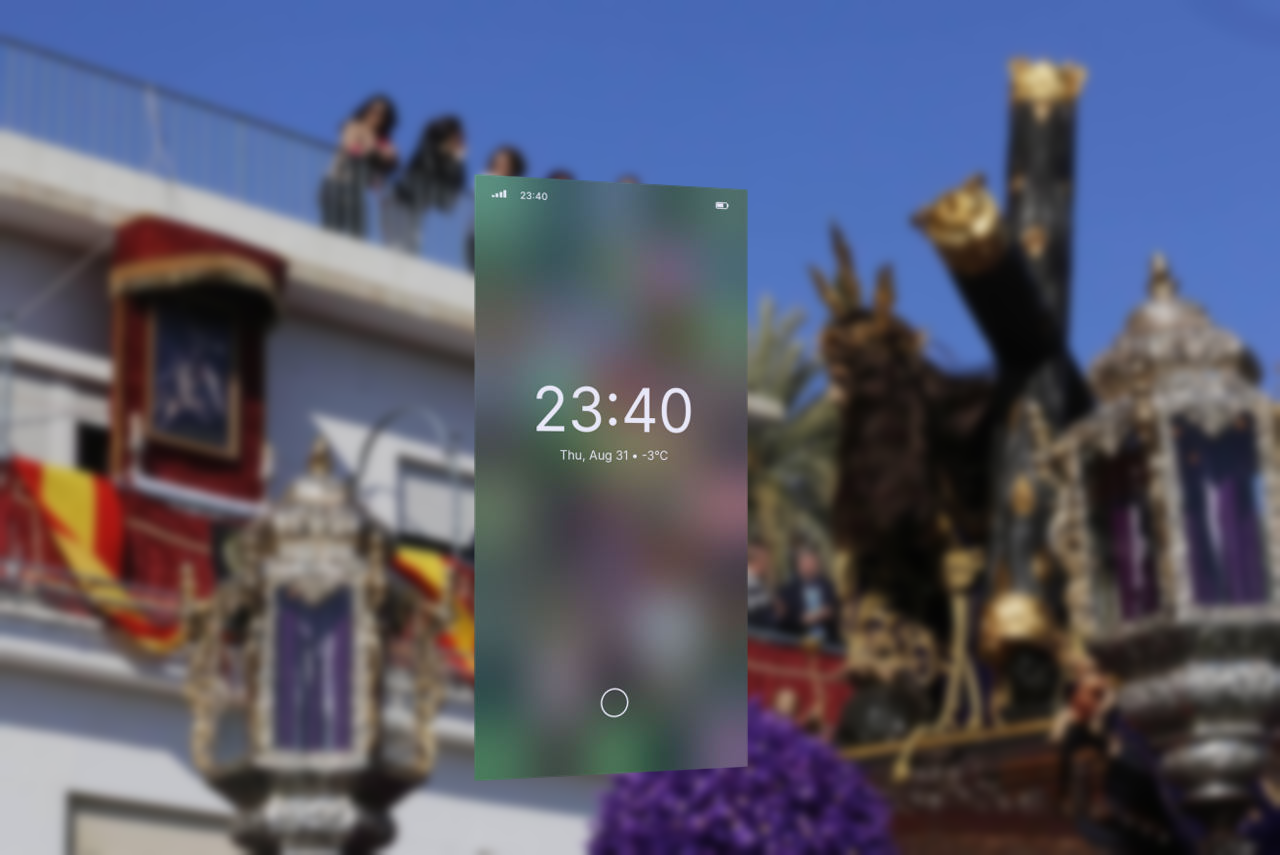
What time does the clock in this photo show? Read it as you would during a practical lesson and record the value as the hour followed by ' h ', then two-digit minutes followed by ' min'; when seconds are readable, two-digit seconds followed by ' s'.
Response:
23 h 40 min
